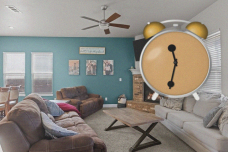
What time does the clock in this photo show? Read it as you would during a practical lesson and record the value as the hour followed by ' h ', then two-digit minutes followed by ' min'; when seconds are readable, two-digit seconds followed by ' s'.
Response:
11 h 32 min
